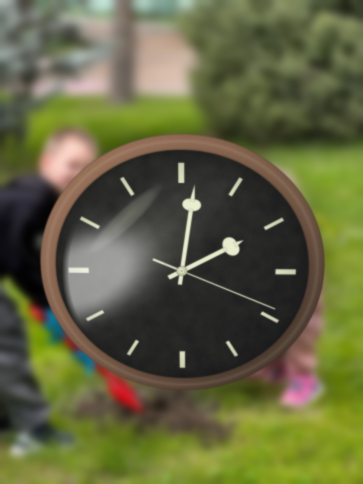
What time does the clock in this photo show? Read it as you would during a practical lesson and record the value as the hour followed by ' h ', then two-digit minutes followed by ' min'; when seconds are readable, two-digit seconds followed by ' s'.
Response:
2 h 01 min 19 s
